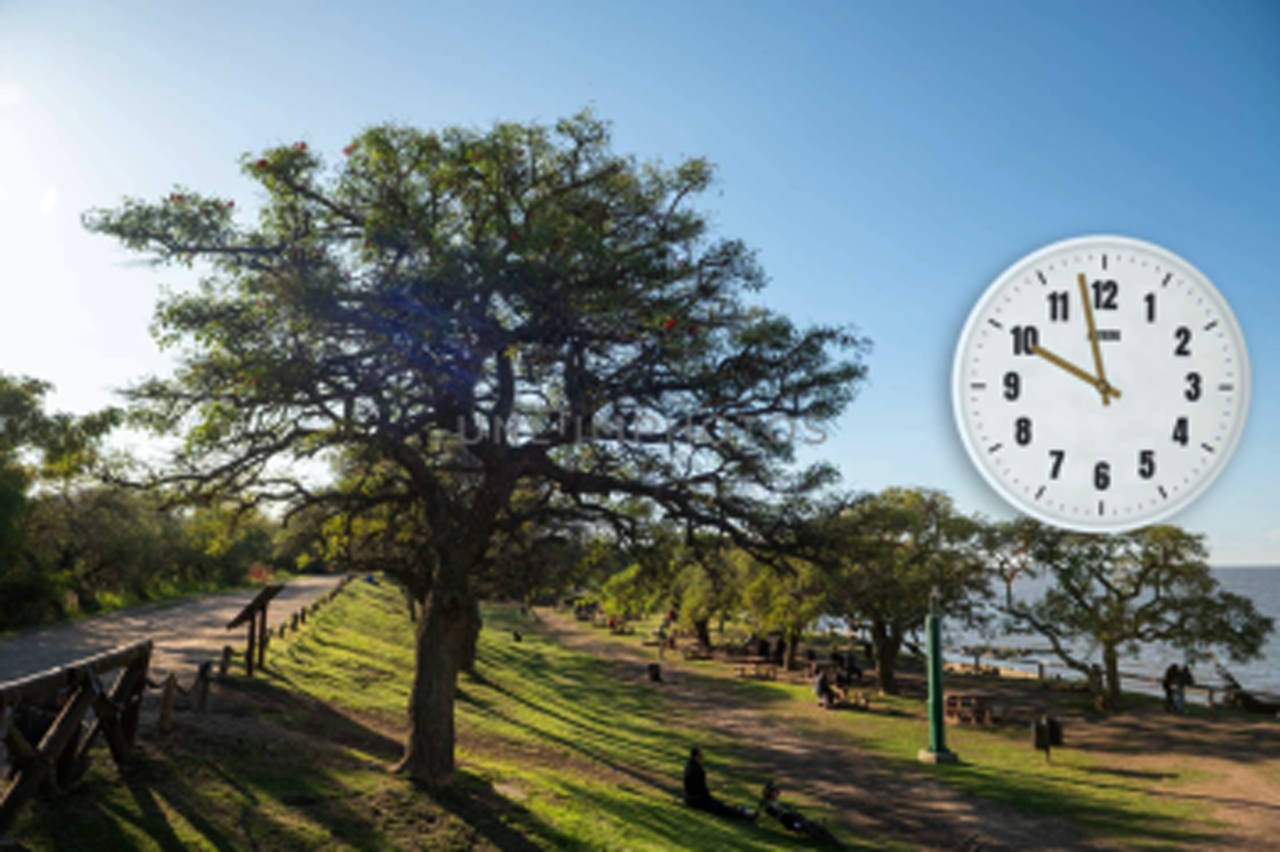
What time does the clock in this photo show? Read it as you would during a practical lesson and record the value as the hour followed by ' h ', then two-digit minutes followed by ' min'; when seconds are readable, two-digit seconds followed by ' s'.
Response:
9 h 58 min
